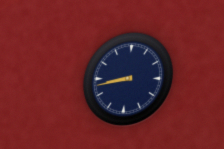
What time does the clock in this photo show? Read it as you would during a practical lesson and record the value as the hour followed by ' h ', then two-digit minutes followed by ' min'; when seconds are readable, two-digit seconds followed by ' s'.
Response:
8 h 43 min
